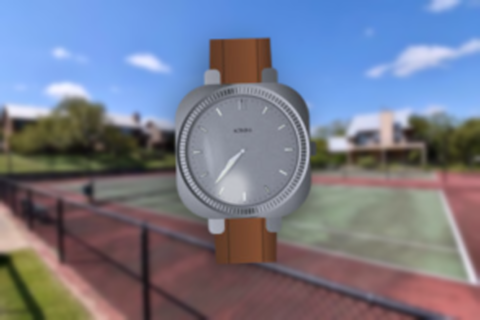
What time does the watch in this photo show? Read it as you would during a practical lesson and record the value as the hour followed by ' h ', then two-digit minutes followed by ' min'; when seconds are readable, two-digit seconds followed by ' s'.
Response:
7 h 37 min
